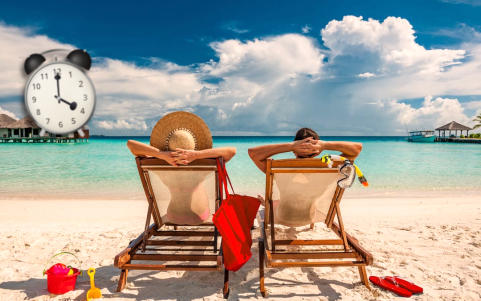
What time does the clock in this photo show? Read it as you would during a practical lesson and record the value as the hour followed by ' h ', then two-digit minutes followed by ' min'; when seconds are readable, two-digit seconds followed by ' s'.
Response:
4 h 00 min
